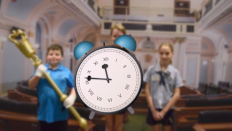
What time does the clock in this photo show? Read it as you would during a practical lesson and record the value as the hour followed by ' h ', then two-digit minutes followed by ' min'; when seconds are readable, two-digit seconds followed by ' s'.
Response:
11 h 47 min
